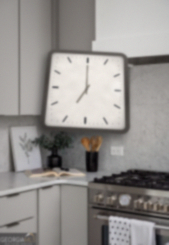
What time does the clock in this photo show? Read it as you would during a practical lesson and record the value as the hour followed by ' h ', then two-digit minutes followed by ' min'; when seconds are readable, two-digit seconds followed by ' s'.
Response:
7 h 00 min
